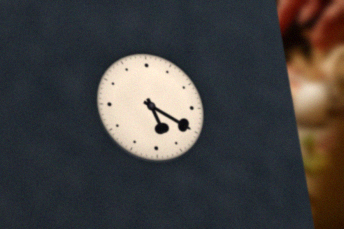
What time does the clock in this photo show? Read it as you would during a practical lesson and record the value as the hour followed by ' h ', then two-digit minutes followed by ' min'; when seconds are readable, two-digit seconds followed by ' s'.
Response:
5 h 20 min
